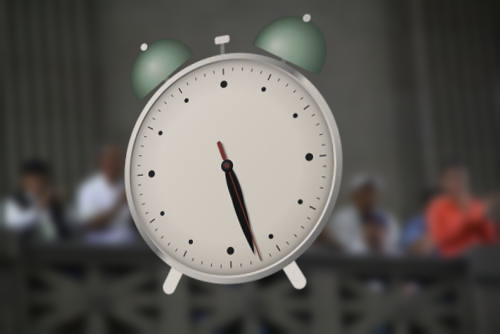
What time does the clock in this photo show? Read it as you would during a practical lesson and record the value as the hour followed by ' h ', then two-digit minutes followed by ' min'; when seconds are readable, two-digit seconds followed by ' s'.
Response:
5 h 27 min 27 s
